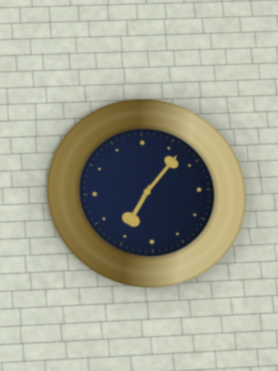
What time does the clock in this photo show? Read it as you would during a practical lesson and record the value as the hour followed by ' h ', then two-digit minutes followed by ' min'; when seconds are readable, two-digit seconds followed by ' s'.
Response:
7 h 07 min
